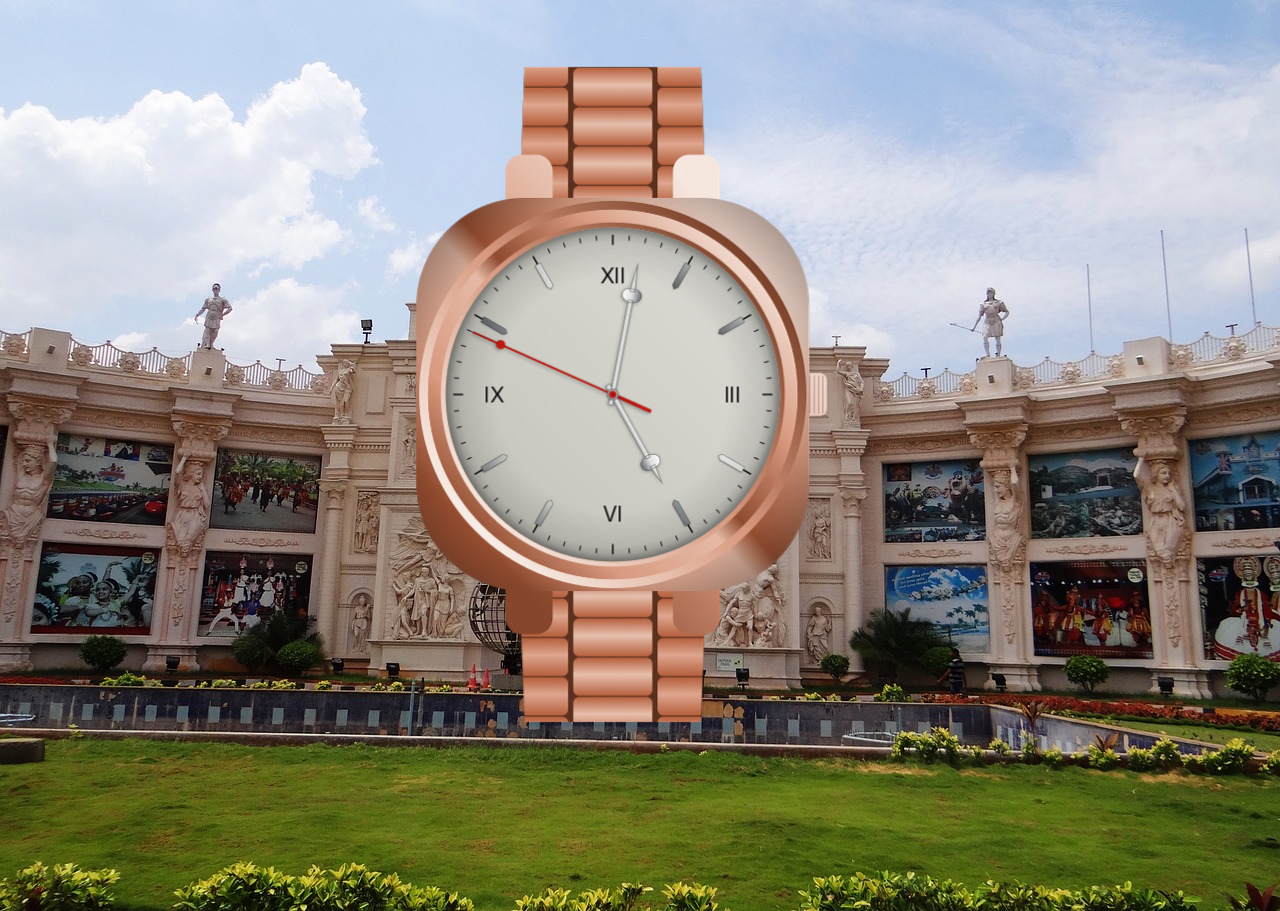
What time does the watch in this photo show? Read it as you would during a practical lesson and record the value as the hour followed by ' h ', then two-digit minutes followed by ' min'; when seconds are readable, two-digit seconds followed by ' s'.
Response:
5 h 01 min 49 s
